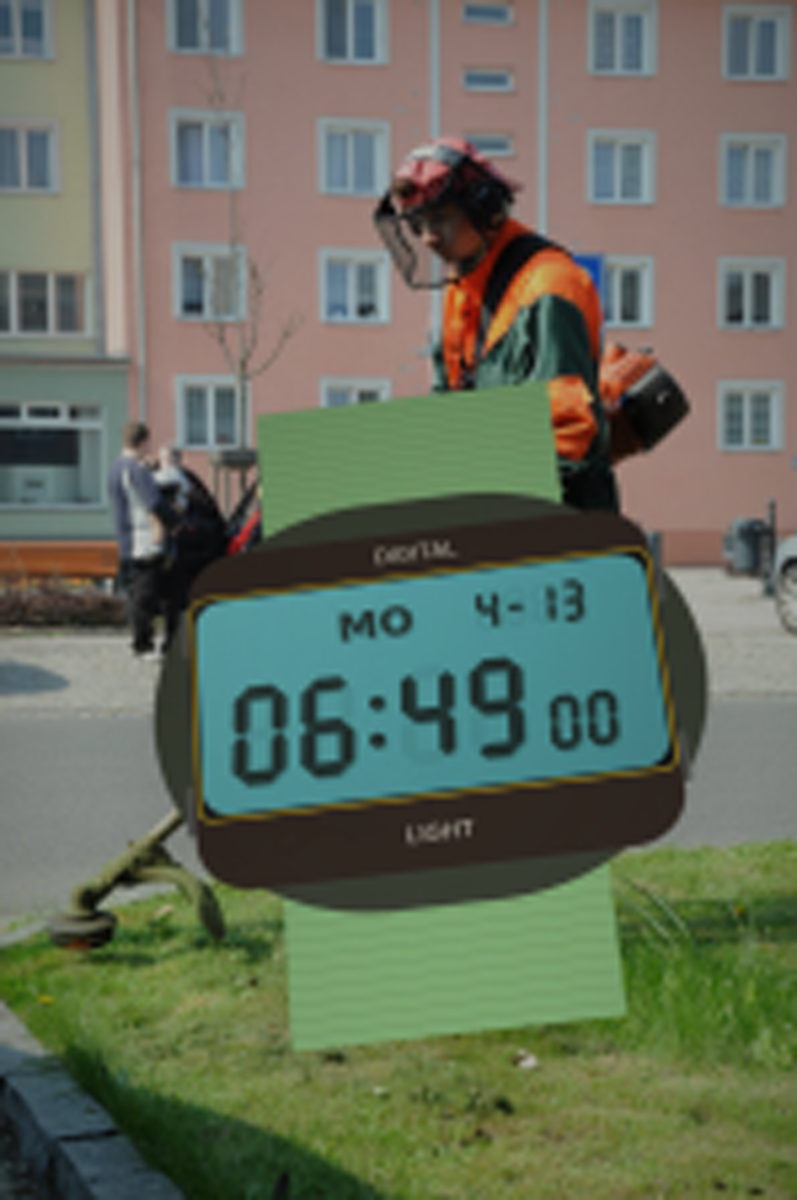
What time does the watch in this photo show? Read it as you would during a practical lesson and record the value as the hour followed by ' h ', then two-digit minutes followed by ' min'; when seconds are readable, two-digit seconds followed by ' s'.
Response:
6 h 49 min 00 s
